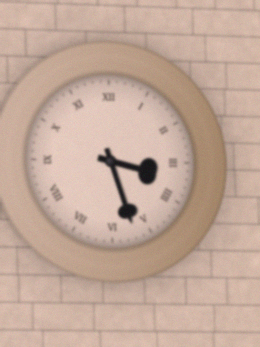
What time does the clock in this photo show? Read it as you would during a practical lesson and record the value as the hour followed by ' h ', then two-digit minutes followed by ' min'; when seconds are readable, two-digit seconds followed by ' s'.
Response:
3 h 27 min
